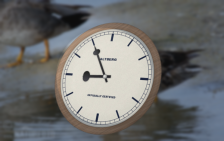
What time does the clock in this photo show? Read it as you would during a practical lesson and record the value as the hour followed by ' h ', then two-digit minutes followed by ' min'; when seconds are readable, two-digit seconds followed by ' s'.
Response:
8 h 55 min
